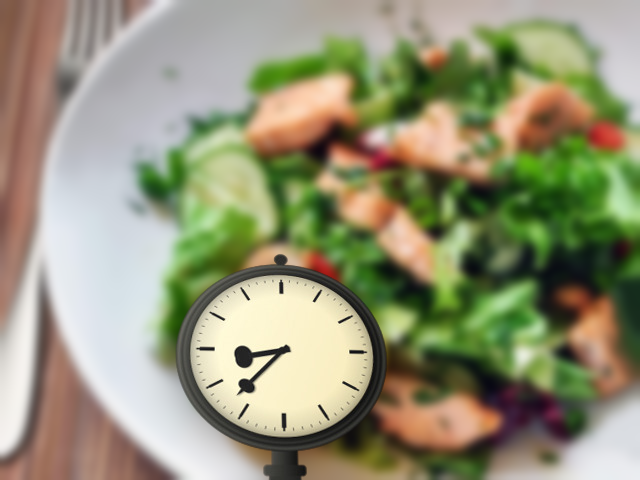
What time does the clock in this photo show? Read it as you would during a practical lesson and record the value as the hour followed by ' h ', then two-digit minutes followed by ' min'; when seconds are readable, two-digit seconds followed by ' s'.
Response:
8 h 37 min
